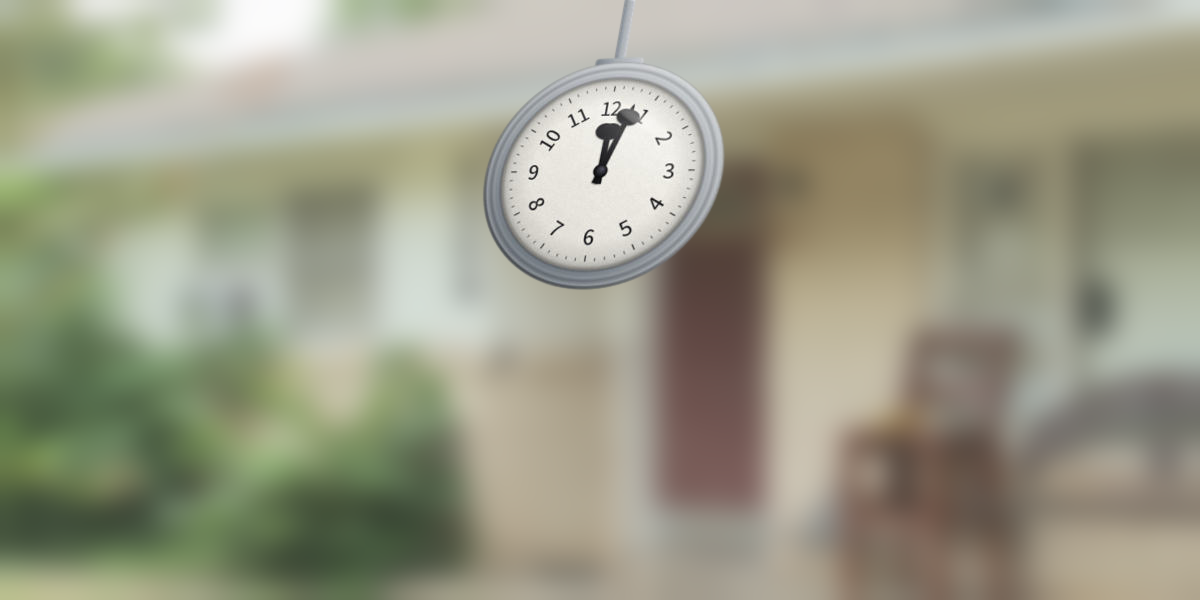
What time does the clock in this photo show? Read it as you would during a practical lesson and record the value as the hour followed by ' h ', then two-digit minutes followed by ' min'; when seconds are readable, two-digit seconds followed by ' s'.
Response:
12 h 03 min
